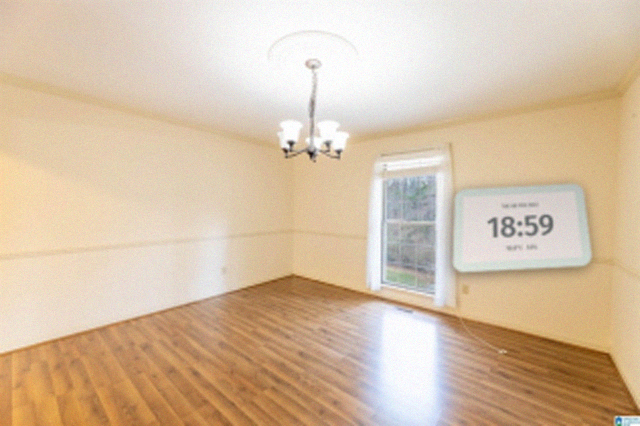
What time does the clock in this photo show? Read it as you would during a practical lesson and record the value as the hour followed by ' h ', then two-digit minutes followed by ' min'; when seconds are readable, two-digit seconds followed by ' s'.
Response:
18 h 59 min
